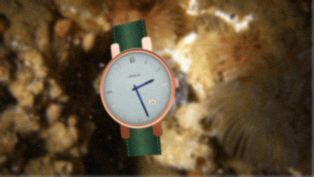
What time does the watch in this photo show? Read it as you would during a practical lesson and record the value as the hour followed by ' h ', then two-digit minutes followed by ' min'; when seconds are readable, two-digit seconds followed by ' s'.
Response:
2 h 27 min
